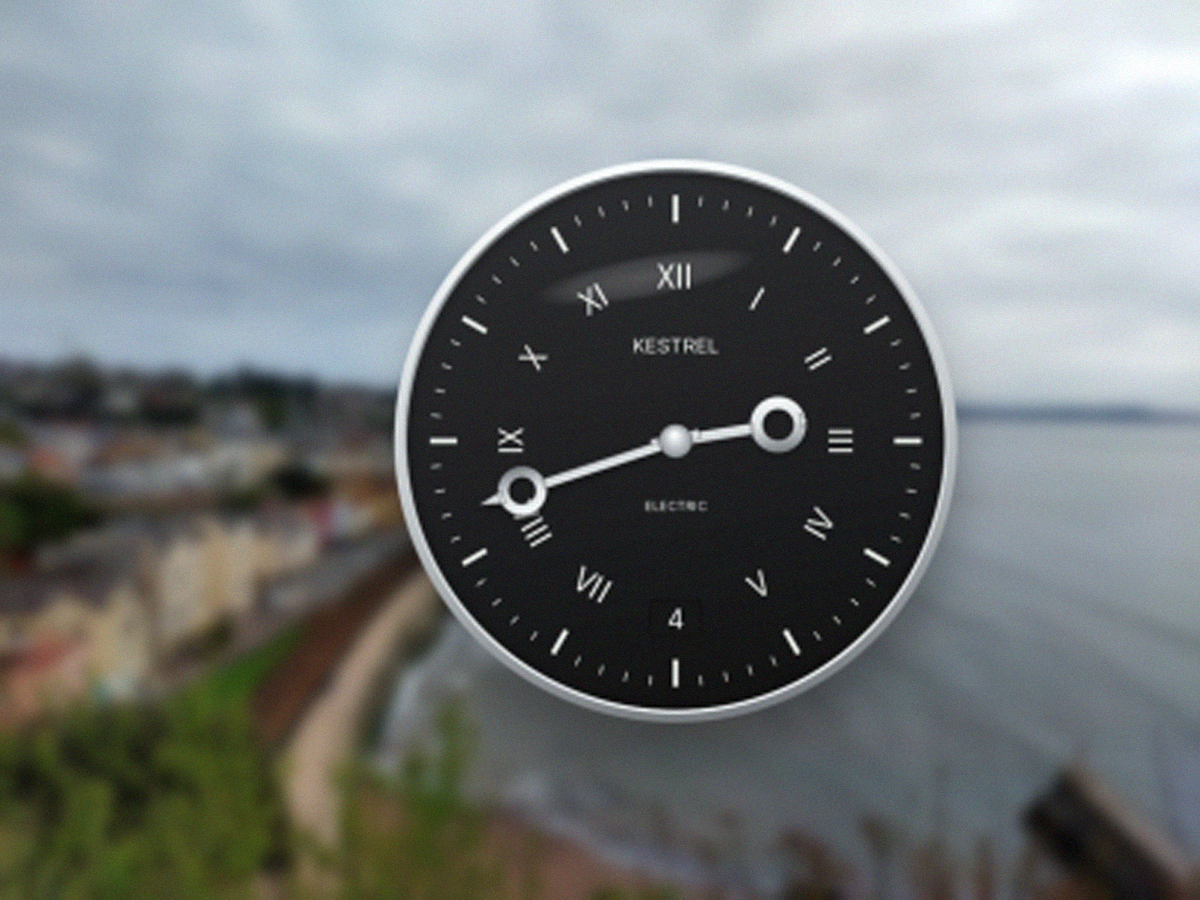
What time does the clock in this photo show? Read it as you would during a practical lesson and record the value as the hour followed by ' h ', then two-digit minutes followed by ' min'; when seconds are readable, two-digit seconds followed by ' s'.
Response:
2 h 42 min
